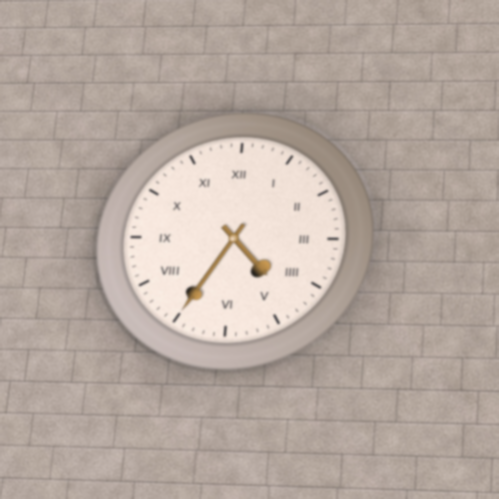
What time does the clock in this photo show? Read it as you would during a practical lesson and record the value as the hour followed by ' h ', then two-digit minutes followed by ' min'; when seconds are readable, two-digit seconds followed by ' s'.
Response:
4 h 35 min
